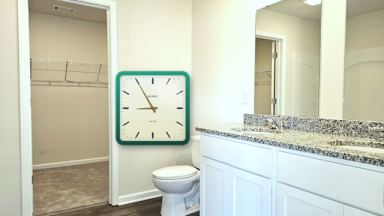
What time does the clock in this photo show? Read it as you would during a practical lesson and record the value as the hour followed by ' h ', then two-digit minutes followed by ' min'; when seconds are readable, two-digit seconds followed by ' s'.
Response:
8 h 55 min
